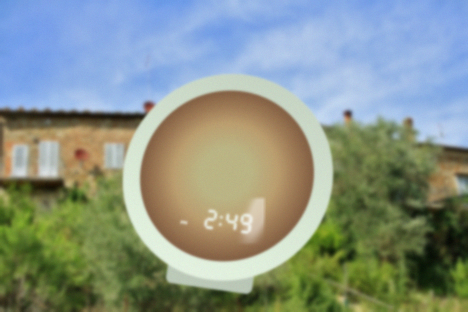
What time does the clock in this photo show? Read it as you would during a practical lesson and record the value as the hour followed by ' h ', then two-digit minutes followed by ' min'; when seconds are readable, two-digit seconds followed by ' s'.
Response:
2 h 49 min
